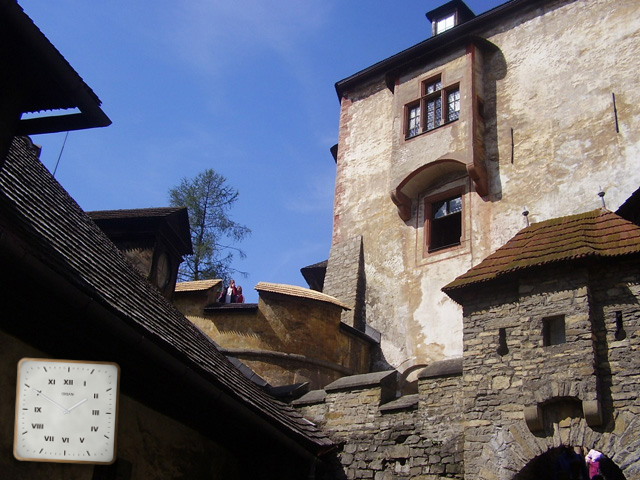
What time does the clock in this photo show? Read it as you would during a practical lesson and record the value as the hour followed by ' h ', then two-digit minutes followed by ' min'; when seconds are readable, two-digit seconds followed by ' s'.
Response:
1 h 50 min
